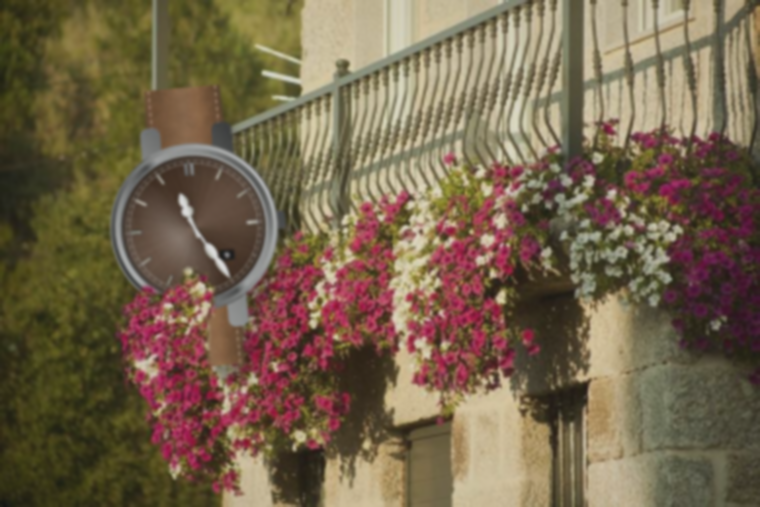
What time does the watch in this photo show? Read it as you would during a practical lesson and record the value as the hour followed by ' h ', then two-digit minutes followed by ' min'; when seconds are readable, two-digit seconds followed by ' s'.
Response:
11 h 25 min
